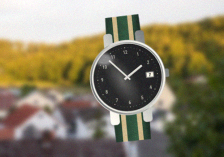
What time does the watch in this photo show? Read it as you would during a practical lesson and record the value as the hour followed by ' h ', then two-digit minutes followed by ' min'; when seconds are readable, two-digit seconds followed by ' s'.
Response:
1 h 53 min
